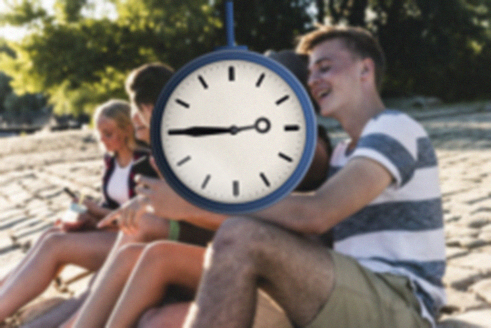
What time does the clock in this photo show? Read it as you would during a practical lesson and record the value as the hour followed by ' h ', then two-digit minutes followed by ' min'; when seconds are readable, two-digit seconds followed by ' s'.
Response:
2 h 45 min
